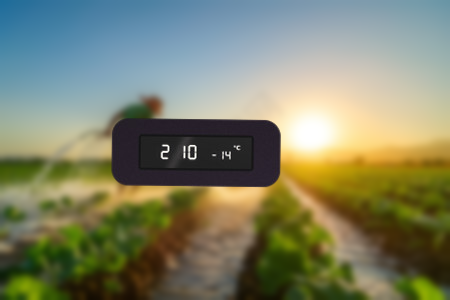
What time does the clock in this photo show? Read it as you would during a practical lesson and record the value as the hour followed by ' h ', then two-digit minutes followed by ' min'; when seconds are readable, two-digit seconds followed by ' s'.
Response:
2 h 10 min
